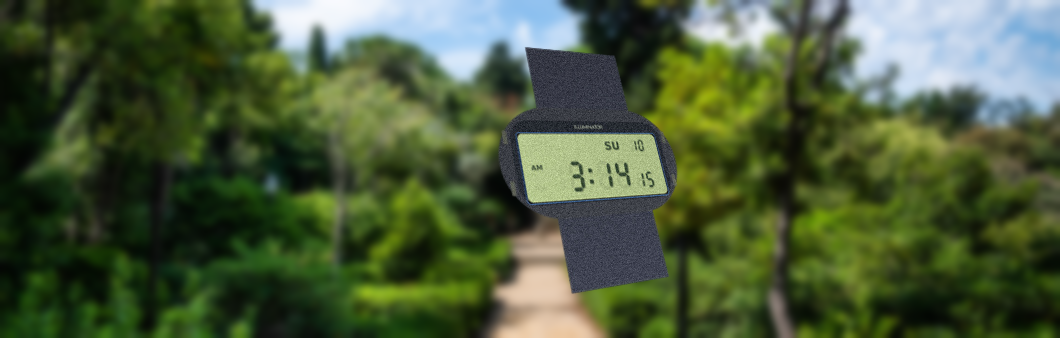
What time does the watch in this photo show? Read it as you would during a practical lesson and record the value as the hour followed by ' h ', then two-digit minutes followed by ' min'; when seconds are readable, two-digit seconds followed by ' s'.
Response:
3 h 14 min 15 s
